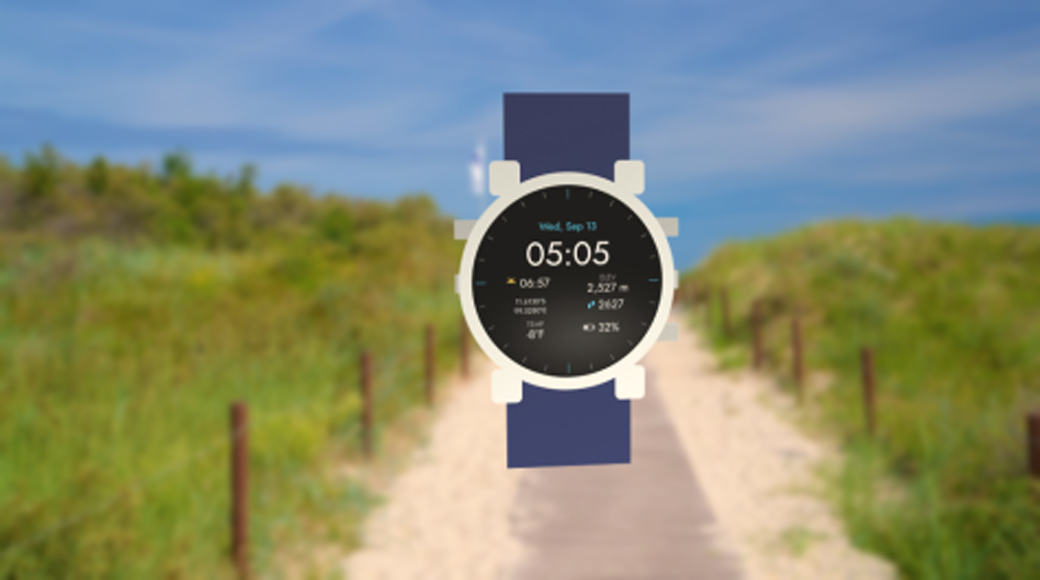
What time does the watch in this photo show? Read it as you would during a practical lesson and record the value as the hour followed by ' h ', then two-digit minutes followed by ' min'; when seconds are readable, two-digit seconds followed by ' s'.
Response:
5 h 05 min
